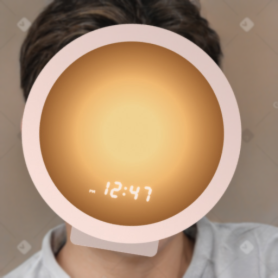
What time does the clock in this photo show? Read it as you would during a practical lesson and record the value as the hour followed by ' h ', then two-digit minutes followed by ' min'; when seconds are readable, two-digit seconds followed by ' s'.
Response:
12 h 47 min
